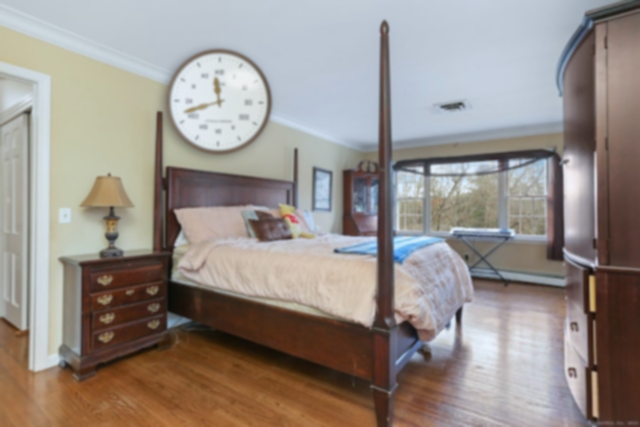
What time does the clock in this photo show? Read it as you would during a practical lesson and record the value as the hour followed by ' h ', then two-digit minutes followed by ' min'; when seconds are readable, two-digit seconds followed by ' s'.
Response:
11 h 42 min
